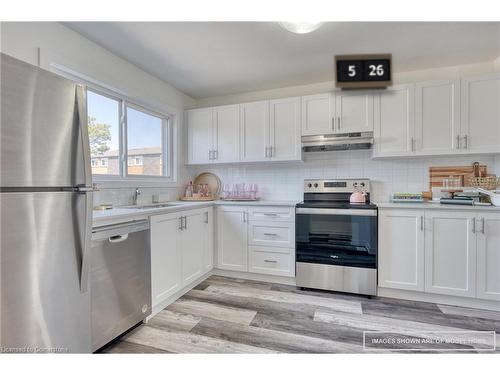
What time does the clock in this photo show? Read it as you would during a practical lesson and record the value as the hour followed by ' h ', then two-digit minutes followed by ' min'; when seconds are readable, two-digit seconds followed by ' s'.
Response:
5 h 26 min
